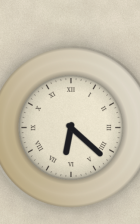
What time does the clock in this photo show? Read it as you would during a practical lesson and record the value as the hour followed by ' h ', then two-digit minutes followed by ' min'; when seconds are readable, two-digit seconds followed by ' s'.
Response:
6 h 22 min
